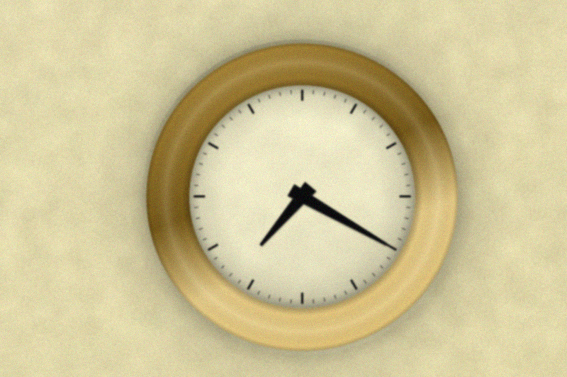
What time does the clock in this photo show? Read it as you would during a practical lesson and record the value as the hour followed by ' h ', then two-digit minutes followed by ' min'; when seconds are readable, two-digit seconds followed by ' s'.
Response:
7 h 20 min
